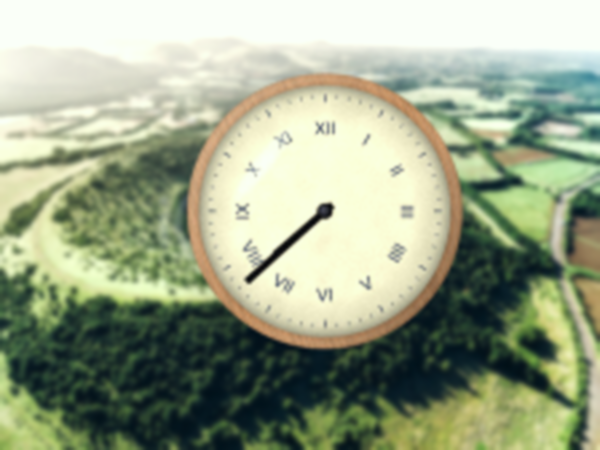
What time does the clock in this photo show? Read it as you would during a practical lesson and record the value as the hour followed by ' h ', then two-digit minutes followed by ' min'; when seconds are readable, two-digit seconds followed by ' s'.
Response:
7 h 38 min
